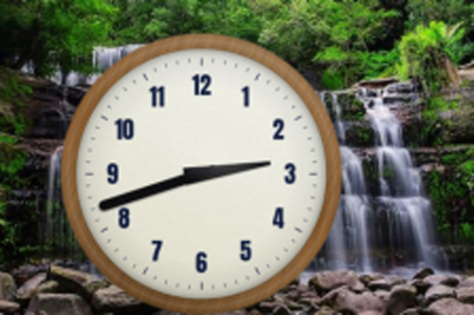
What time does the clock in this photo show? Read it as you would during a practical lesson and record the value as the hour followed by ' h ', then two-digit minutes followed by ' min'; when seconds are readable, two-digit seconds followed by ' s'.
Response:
2 h 42 min
